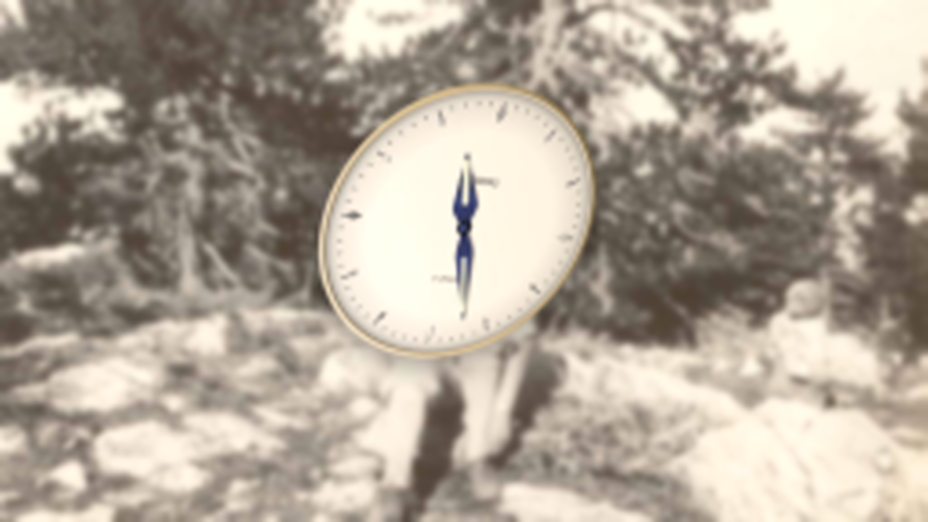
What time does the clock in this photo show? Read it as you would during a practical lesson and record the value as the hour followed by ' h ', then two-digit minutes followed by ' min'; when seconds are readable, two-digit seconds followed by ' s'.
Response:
11 h 27 min
